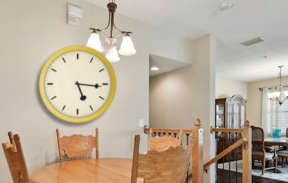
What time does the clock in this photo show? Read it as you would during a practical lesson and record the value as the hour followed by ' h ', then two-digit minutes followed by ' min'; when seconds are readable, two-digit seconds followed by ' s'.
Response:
5 h 16 min
